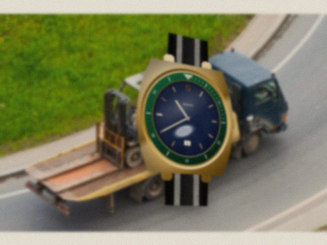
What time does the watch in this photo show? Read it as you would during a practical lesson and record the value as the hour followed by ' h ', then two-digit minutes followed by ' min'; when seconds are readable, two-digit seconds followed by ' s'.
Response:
10 h 40 min
